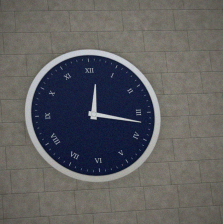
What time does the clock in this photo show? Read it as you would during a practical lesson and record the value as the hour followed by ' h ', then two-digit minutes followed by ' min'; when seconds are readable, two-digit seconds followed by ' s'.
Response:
12 h 17 min
